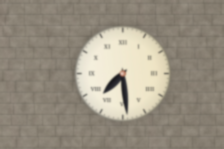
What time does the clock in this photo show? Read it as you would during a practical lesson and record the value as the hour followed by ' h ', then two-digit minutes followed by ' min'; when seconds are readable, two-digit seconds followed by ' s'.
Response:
7 h 29 min
